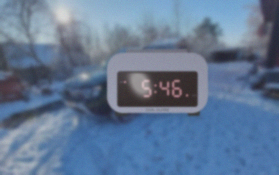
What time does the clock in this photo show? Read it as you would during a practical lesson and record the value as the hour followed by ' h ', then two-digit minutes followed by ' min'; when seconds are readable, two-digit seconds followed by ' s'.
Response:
5 h 46 min
